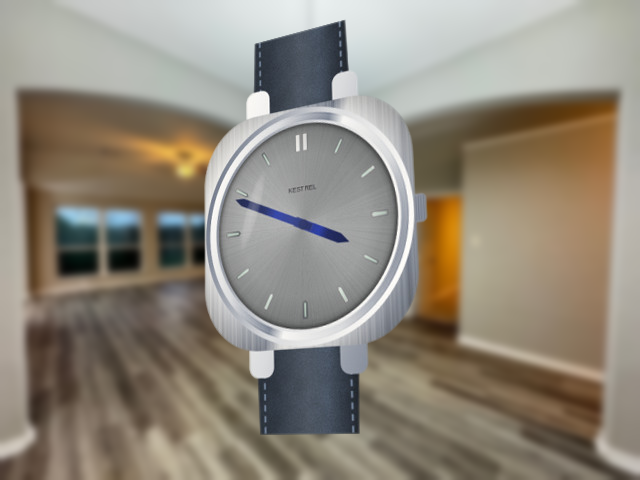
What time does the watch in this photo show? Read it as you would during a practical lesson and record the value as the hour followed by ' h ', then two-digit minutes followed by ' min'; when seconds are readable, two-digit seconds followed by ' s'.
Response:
3 h 49 min
